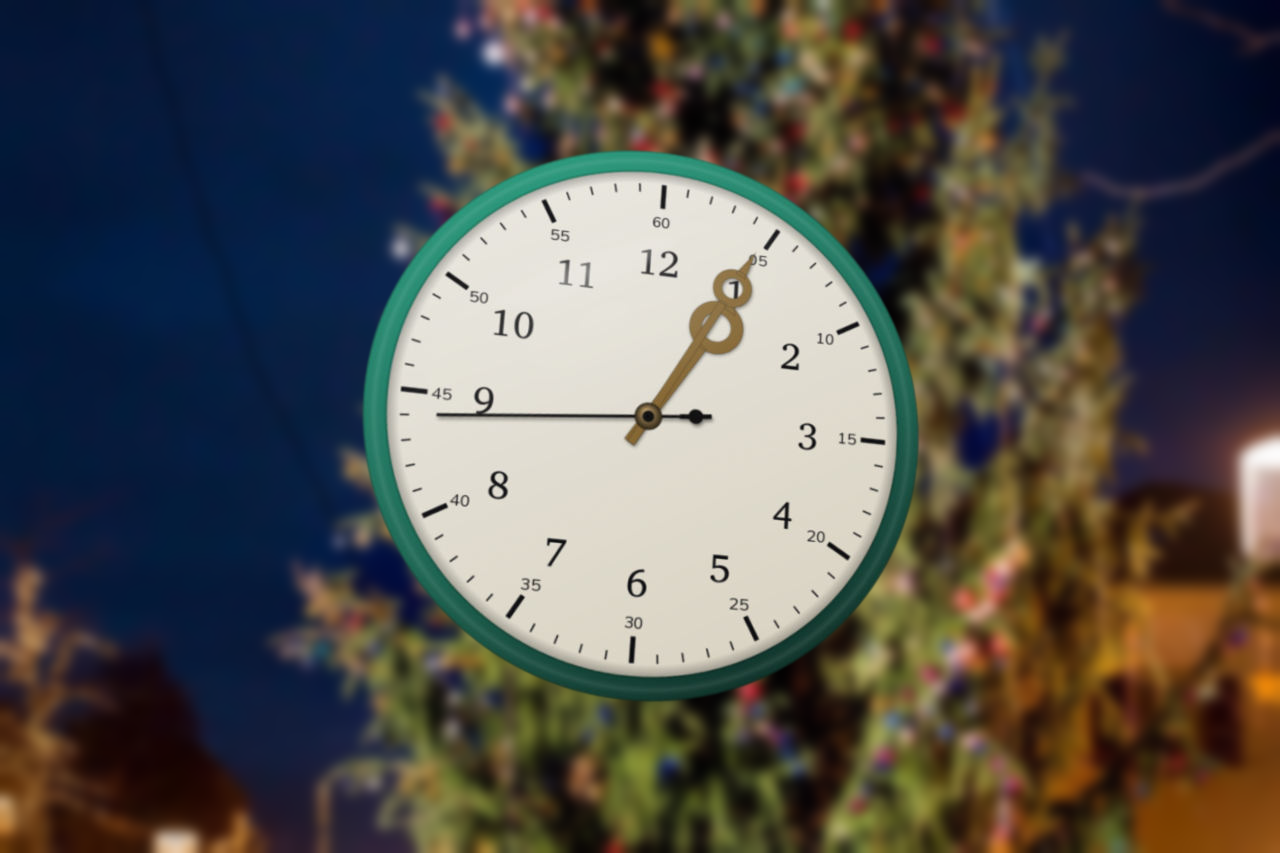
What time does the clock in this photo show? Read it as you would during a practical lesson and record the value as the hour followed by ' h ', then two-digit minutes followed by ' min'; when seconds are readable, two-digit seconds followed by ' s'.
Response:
1 h 04 min 44 s
